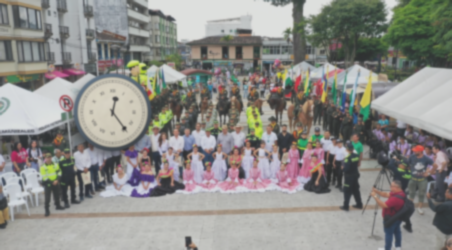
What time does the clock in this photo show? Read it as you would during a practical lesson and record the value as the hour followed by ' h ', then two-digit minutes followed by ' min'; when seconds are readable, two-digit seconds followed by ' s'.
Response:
12 h 24 min
